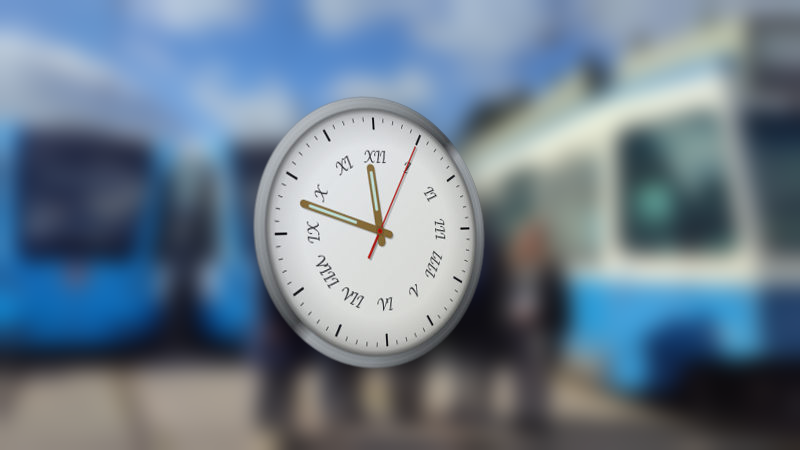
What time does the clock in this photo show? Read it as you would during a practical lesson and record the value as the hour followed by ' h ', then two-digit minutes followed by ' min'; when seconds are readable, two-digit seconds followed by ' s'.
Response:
11 h 48 min 05 s
